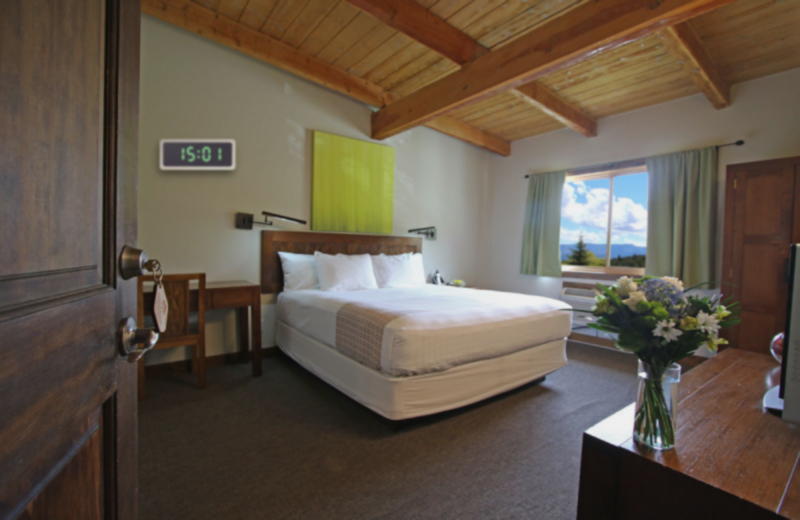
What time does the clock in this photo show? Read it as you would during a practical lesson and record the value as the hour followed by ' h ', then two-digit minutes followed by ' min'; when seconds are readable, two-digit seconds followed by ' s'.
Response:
15 h 01 min
